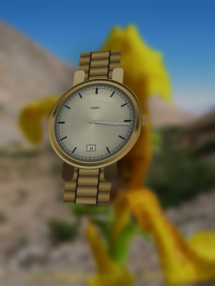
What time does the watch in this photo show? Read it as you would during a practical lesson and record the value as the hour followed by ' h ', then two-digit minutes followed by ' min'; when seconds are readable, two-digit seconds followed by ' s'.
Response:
3 h 16 min
